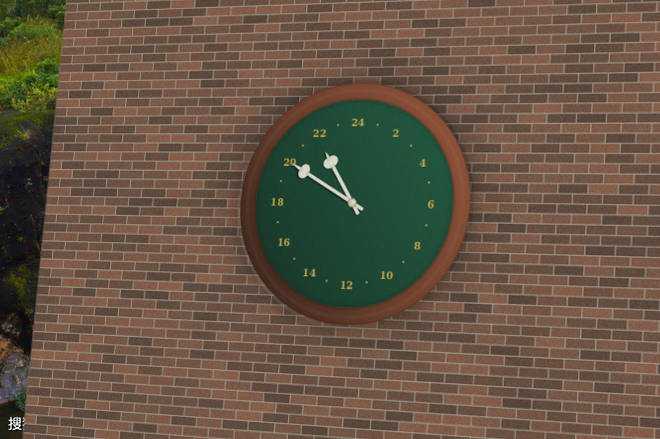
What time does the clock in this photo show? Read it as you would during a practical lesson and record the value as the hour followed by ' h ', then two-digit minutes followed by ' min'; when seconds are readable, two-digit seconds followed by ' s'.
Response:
21 h 50 min
